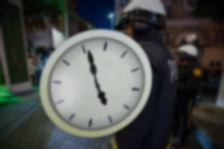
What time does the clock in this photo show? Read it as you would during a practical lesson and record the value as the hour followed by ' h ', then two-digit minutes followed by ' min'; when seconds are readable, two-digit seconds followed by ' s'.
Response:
4 h 56 min
